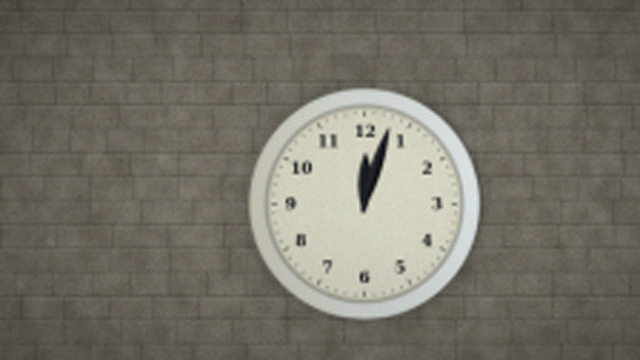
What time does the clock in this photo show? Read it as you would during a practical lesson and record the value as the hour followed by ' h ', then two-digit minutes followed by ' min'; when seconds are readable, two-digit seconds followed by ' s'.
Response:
12 h 03 min
